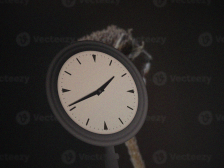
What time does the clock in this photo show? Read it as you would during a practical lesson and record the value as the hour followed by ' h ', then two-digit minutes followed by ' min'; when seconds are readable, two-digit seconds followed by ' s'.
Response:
1 h 41 min
